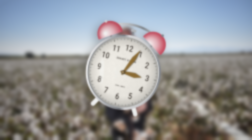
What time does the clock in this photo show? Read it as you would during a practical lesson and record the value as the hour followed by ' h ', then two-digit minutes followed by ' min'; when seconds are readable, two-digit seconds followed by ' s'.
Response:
3 h 04 min
